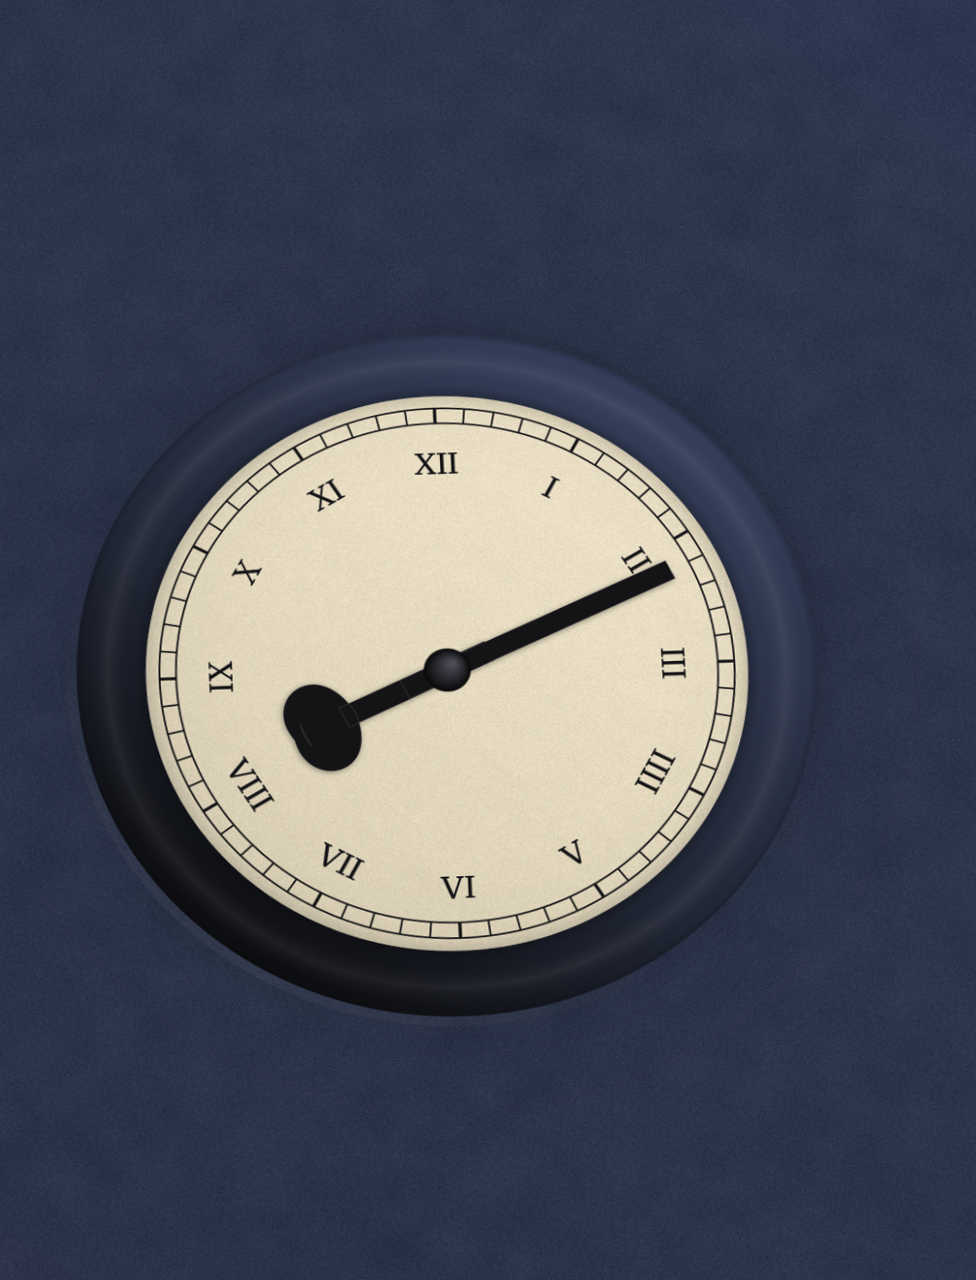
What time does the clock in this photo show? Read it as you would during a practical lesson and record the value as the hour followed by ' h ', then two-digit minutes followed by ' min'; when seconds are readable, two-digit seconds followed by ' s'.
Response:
8 h 11 min
